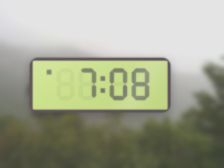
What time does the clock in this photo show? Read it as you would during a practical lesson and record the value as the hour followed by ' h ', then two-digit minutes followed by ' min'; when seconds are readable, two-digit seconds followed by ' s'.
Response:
7 h 08 min
